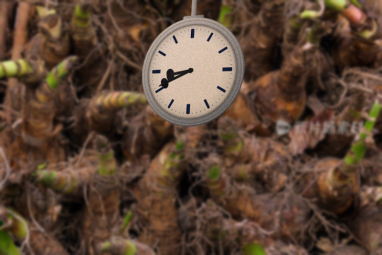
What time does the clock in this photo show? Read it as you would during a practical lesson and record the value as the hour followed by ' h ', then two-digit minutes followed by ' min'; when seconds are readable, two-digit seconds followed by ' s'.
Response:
8 h 41 min
